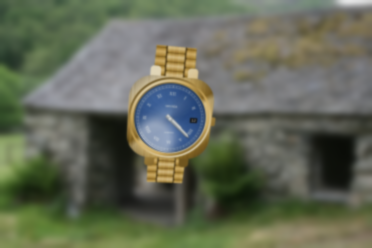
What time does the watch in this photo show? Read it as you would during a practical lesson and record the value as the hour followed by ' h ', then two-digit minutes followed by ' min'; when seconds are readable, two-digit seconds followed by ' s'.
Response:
4 h 22 min
